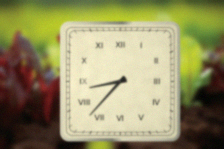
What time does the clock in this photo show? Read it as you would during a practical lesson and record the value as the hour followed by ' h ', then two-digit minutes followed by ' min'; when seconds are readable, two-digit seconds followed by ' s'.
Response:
8 h 37 min
